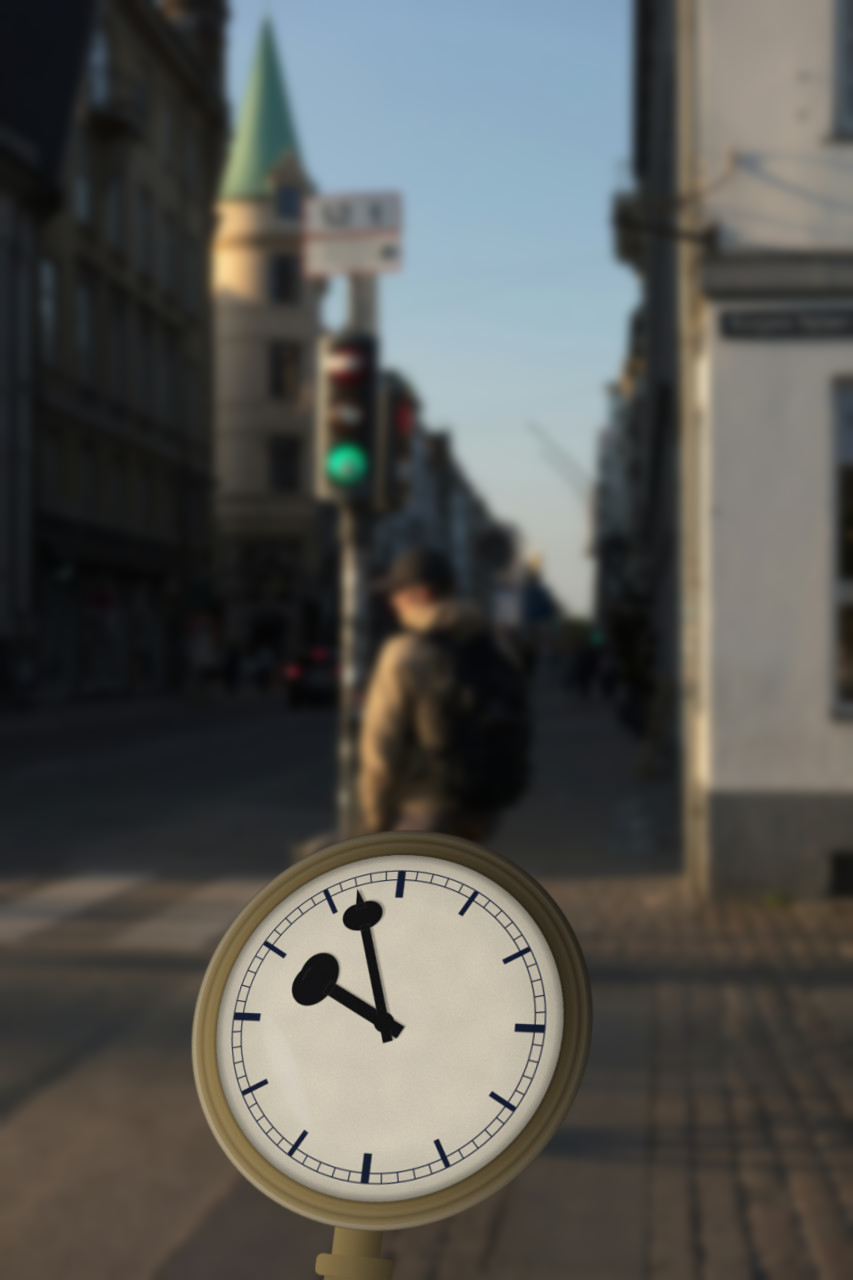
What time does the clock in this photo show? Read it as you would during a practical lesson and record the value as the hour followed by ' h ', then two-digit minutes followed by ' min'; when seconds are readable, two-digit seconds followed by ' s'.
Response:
9 h 57 min
